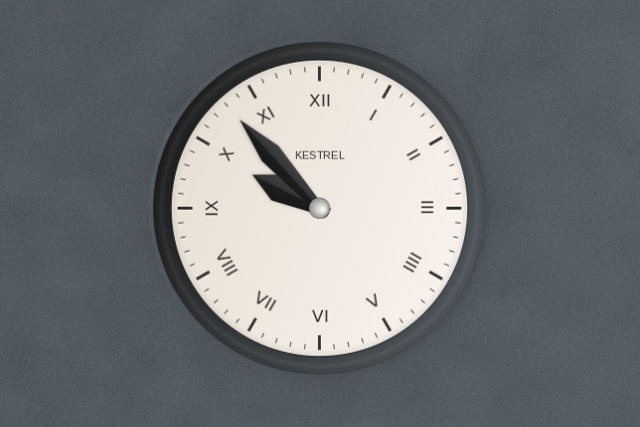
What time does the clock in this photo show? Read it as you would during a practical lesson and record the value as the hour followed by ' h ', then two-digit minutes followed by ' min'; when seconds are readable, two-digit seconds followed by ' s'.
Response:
9 h 53 min
